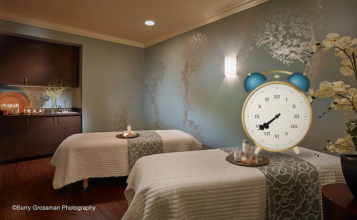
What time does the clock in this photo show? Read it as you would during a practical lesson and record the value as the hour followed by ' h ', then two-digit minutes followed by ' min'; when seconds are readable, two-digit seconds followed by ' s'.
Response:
7 h 39 min
